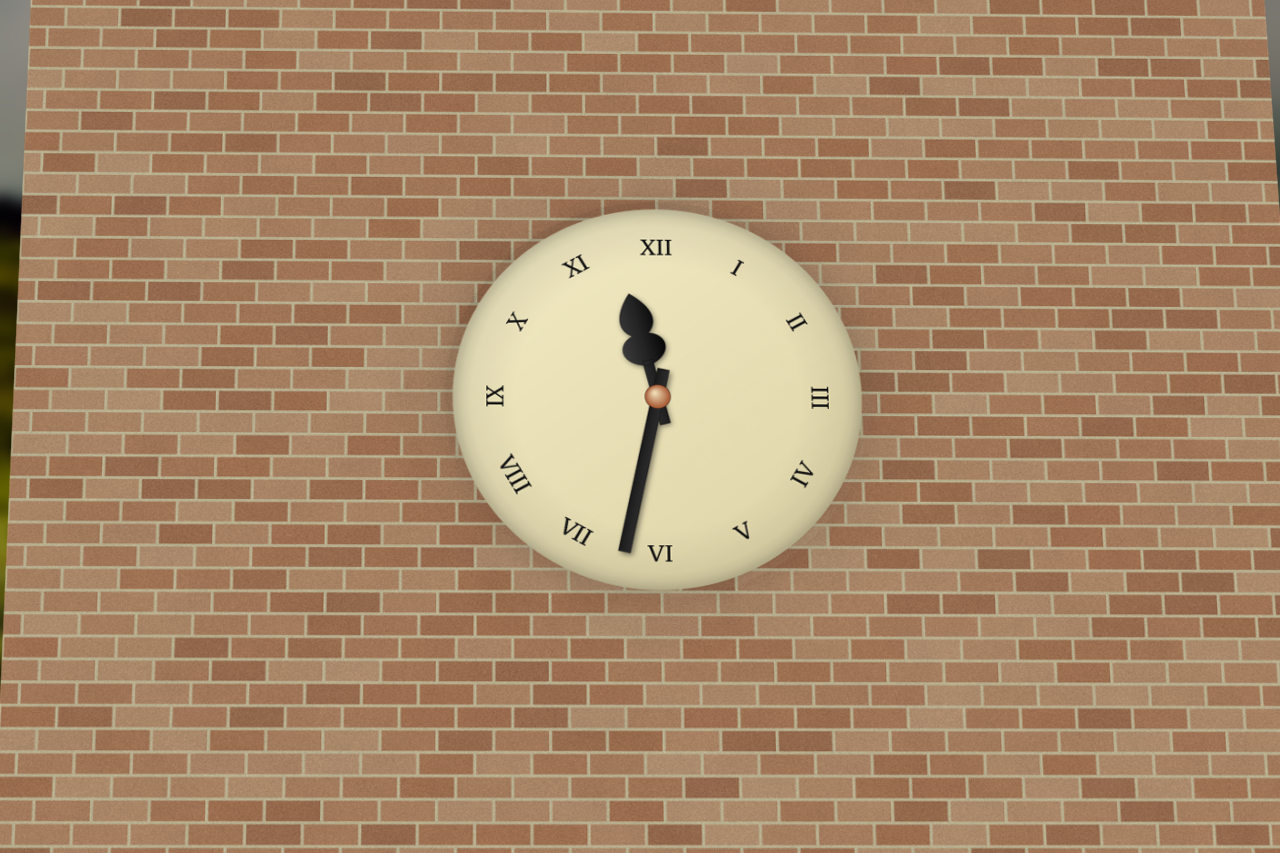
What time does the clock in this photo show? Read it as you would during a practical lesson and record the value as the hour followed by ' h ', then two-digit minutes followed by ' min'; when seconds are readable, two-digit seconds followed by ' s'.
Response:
11 h 32 min
